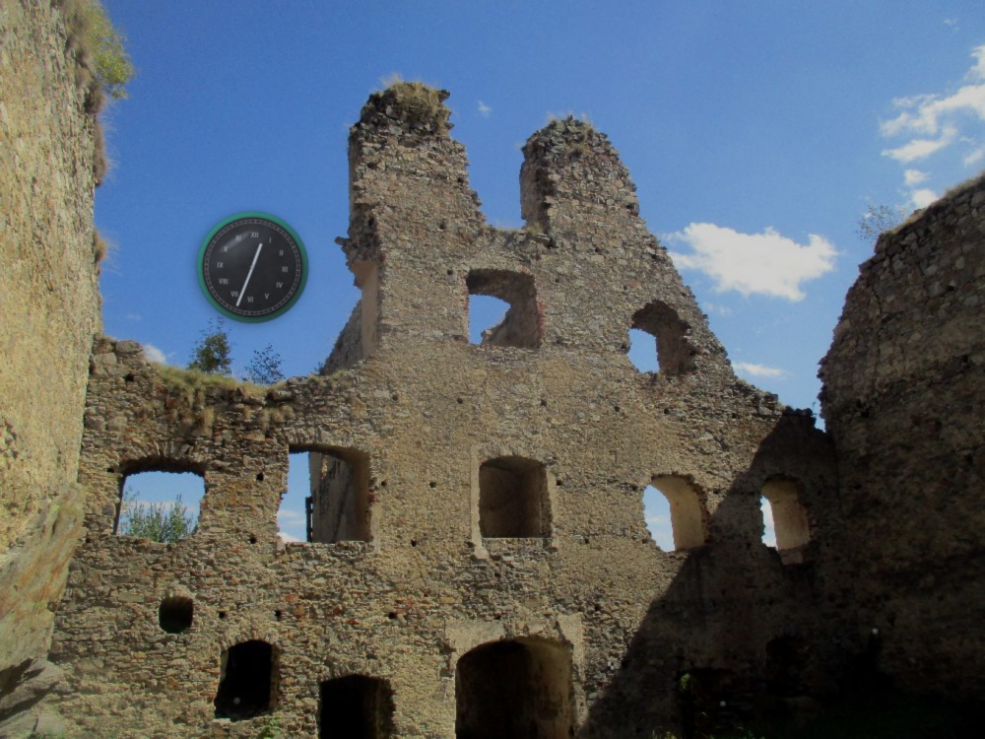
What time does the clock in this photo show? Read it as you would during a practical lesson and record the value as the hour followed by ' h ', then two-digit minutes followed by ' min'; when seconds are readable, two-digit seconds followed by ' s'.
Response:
12 h 33 min
